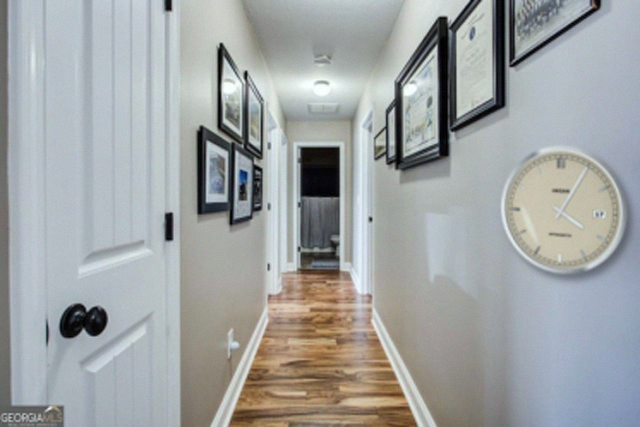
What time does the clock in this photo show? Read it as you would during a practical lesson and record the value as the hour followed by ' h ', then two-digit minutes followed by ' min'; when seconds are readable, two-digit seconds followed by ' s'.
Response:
4 h 05 min
